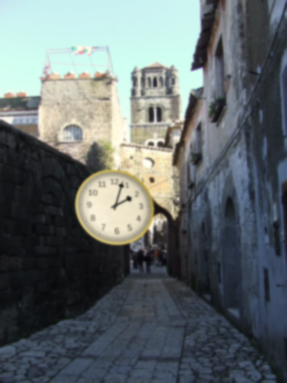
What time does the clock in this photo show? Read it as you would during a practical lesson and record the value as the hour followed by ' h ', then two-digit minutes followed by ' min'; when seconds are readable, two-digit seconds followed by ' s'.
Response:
2 h 03 min
